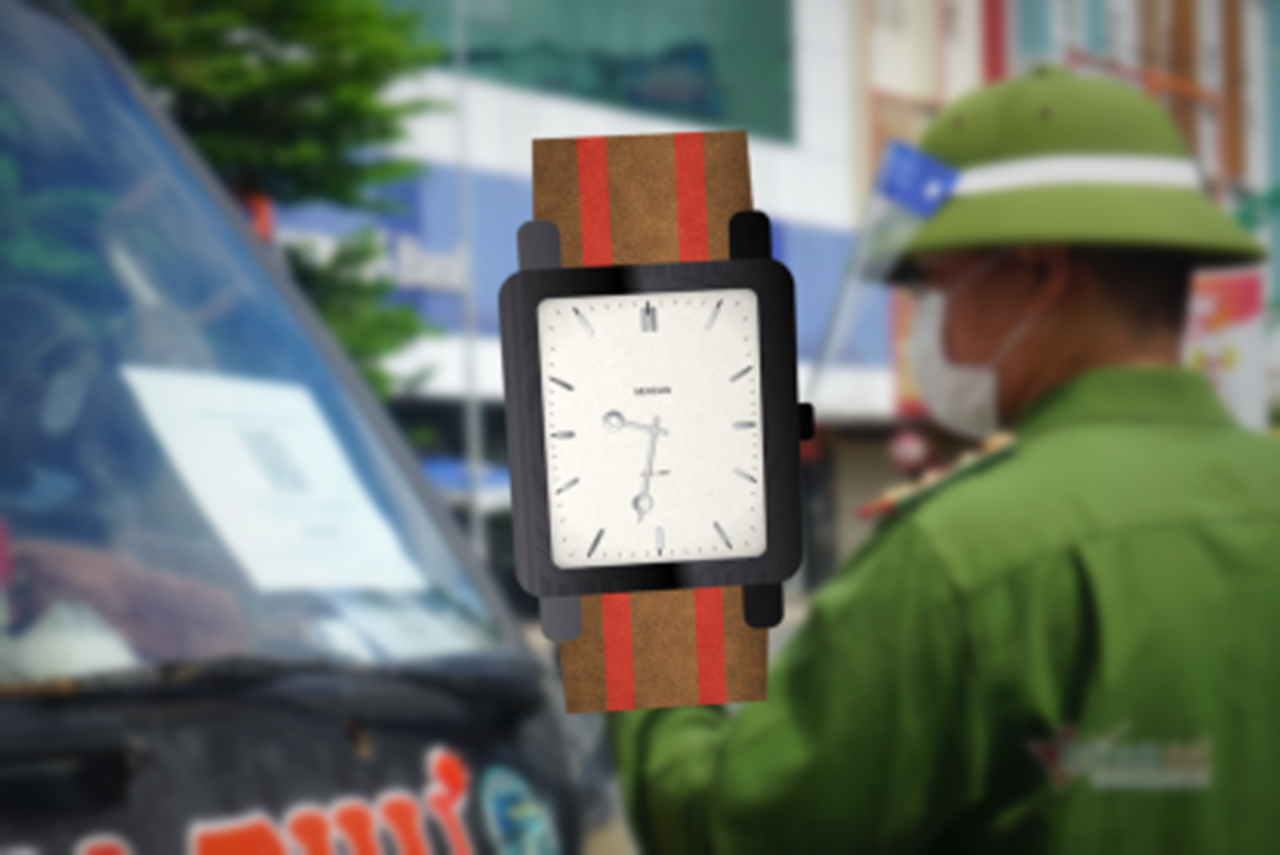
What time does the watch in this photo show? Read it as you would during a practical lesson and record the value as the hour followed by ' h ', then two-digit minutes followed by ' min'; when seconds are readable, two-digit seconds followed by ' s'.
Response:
9 h 32 min
